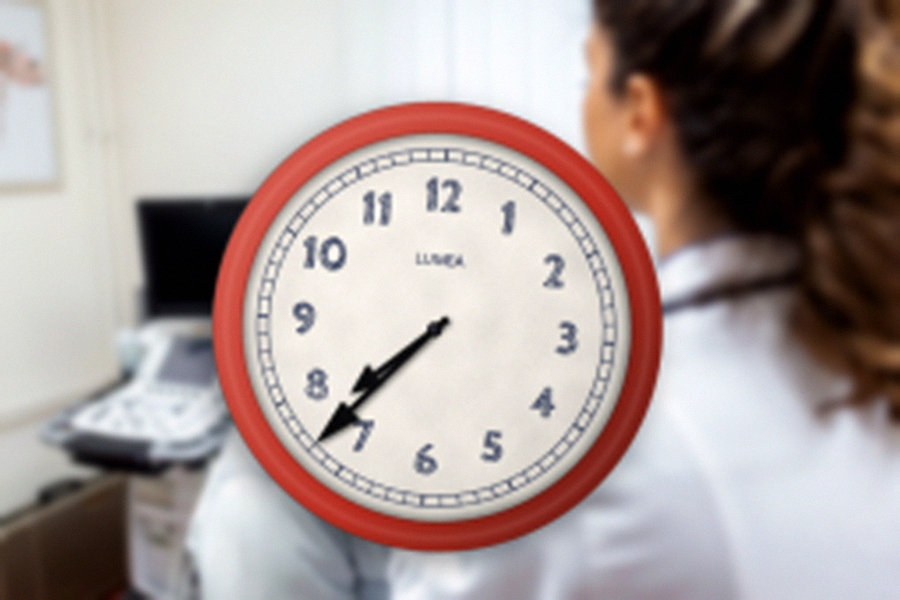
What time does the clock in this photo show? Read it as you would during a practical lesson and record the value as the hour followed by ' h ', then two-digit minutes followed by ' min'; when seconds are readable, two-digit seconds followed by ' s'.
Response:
7 h 37 min
